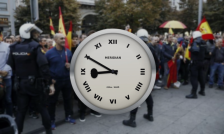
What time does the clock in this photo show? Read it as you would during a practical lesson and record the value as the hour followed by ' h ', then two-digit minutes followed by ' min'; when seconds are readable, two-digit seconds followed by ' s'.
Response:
8 h 50 min
